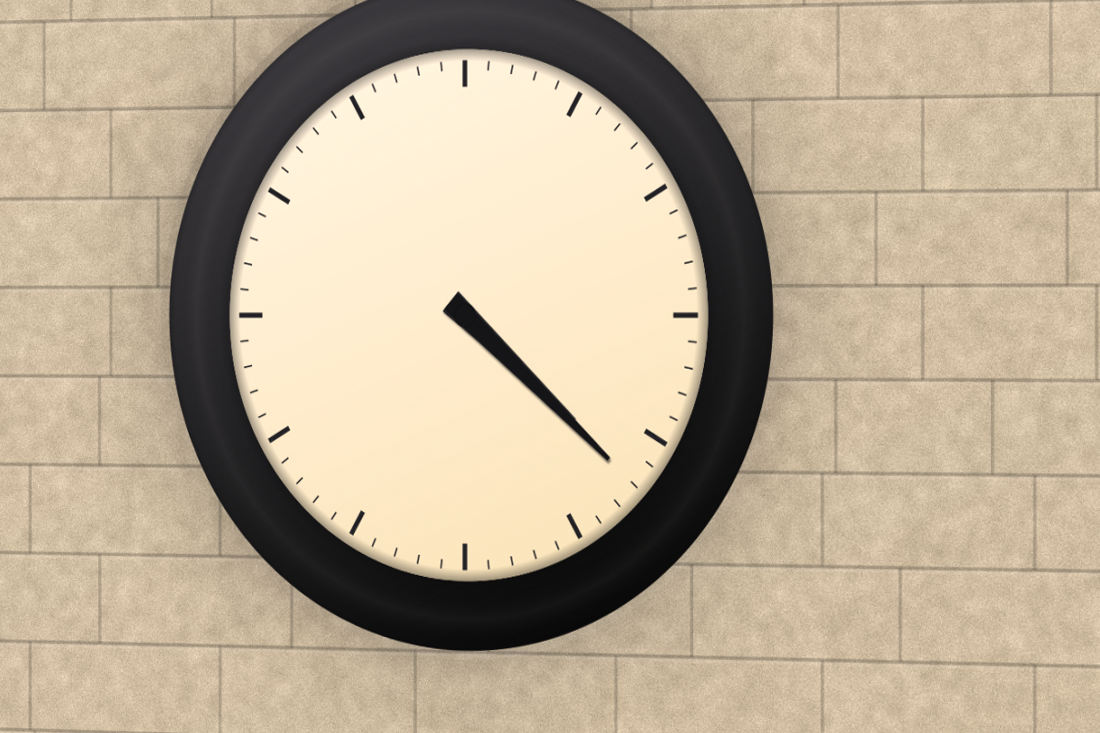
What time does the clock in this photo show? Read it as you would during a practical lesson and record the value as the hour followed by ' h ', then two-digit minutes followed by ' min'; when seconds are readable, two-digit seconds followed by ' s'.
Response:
4 h 22 min
